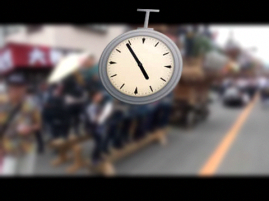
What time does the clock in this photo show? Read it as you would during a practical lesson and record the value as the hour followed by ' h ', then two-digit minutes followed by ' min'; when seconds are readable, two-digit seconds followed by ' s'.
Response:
4 h 54 min
